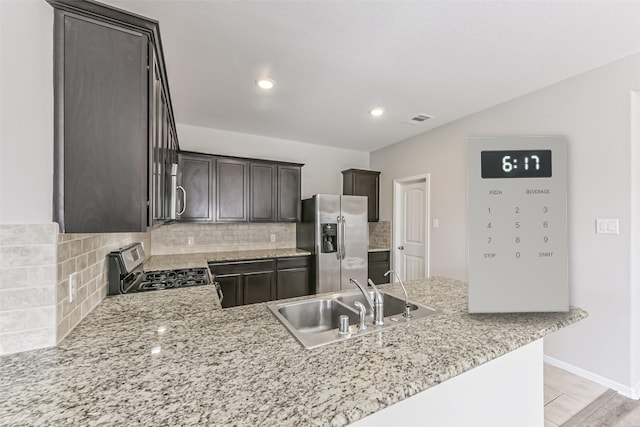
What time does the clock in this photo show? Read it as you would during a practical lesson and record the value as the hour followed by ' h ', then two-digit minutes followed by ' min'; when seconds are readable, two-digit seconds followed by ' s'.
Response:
6 h 17 min
